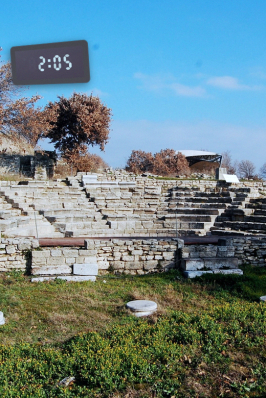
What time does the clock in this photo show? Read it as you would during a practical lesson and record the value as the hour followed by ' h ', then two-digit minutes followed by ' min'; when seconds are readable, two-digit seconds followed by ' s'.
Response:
2 h 05 min
